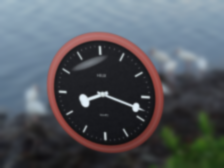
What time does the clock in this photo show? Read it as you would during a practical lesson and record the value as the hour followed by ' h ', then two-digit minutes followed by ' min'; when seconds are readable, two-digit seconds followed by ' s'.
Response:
8 h 18 min
